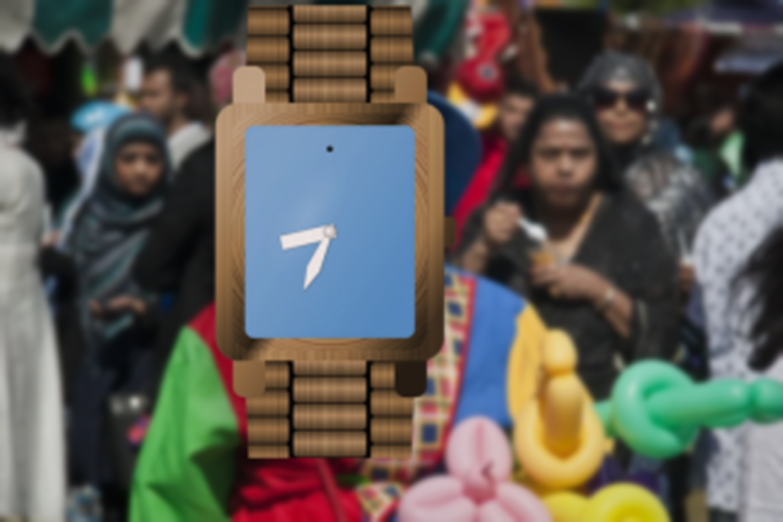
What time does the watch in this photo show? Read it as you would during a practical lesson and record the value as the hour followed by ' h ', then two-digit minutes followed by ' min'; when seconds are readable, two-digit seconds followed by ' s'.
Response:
8 h 34 min
